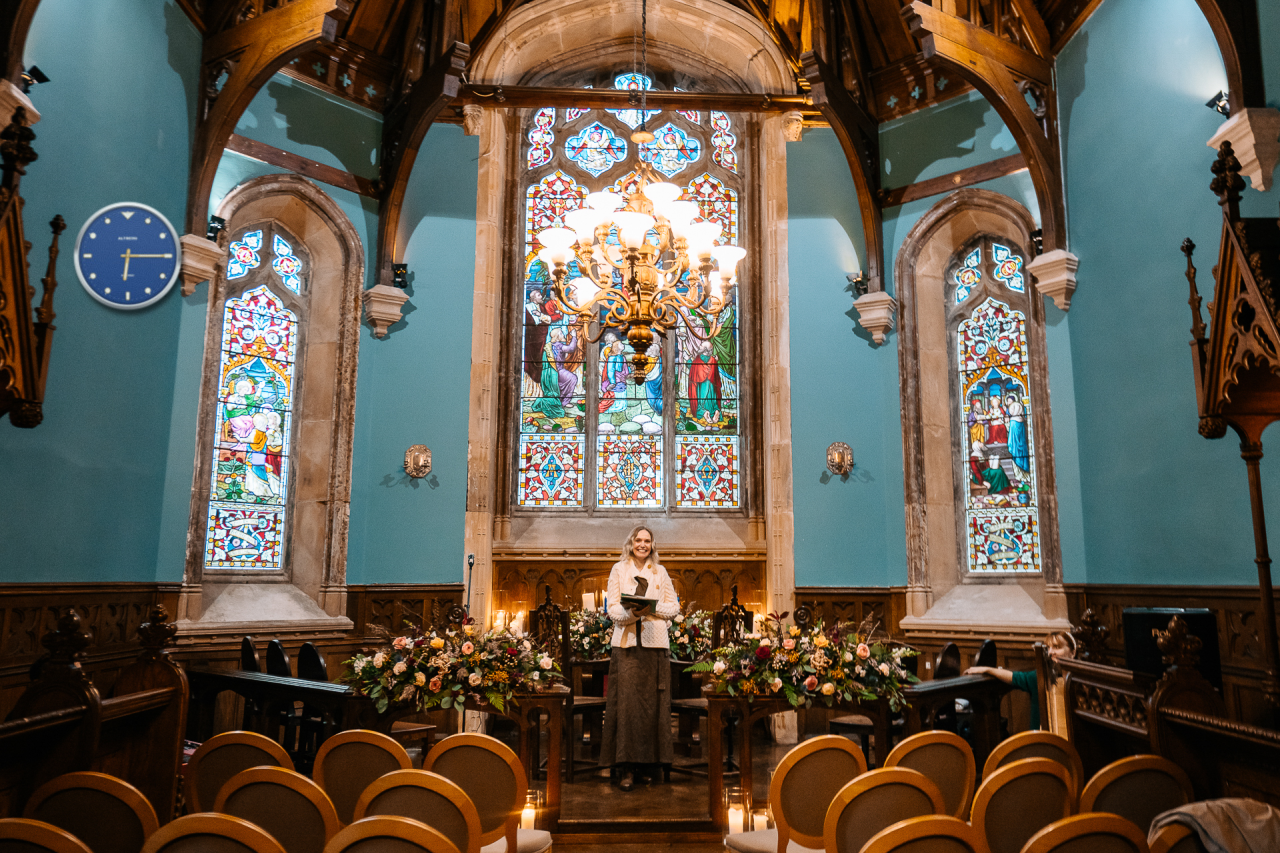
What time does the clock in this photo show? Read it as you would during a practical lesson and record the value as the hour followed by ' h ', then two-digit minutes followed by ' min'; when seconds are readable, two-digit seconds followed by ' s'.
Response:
6 h 15 min
